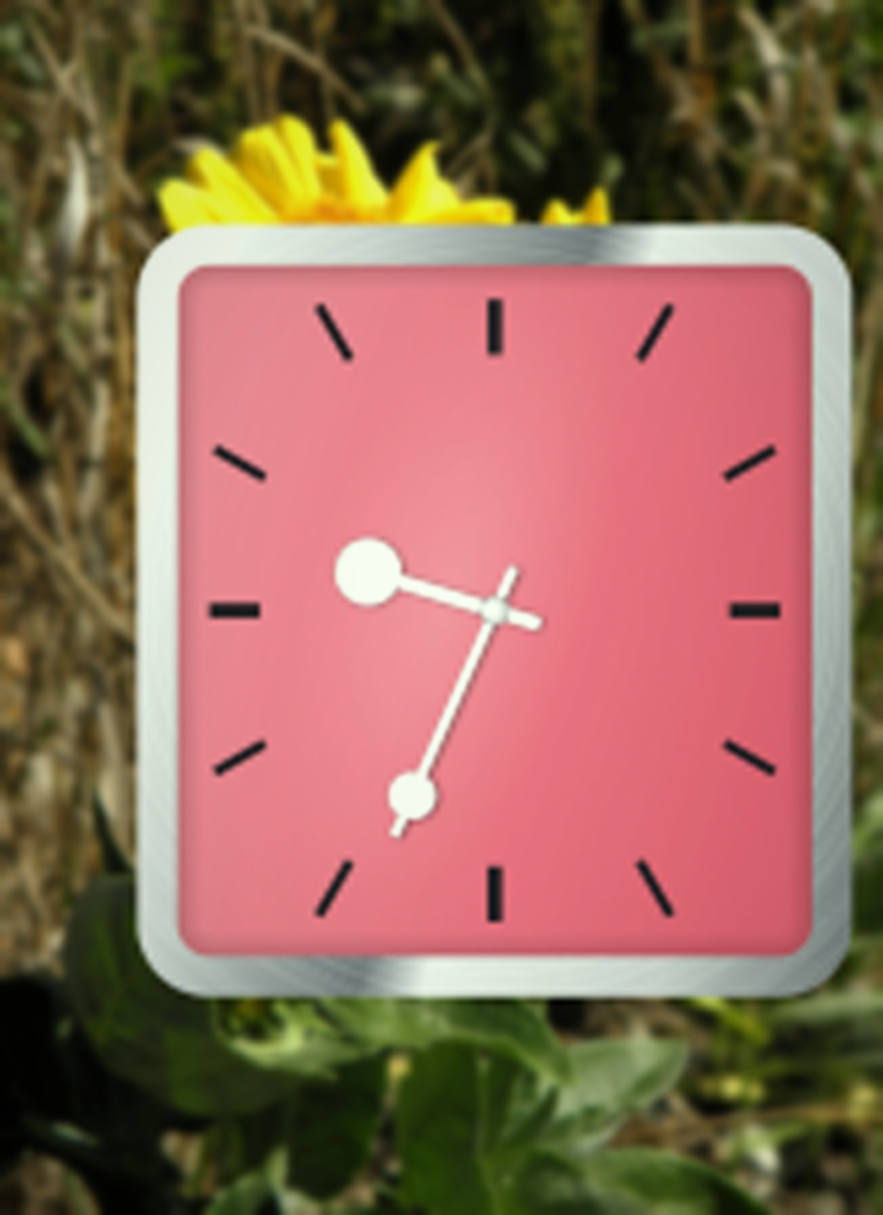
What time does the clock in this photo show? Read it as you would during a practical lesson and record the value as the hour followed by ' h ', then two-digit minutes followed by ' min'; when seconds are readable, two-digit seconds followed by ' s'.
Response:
9 h 34 min
